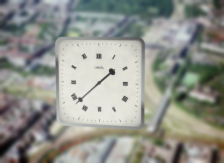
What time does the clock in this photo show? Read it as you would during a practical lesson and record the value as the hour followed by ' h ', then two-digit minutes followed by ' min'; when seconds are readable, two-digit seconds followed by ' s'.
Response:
1 h 38 min
